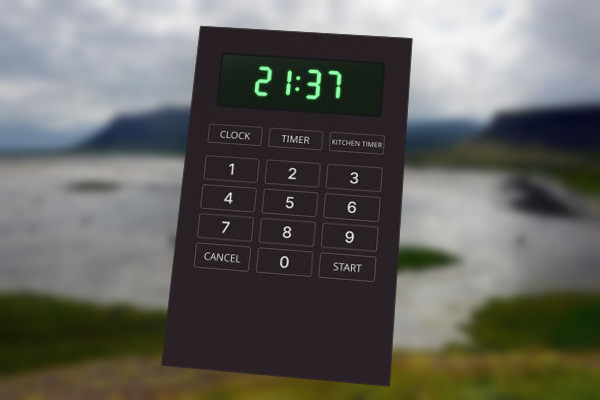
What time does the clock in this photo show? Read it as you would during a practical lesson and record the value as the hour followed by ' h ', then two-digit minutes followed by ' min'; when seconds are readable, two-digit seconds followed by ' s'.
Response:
21 h 37 min
